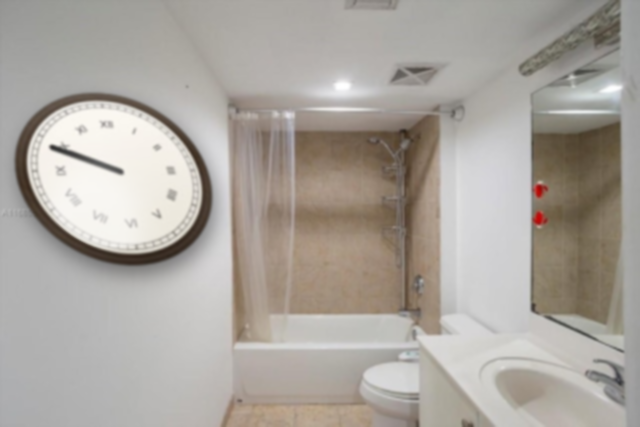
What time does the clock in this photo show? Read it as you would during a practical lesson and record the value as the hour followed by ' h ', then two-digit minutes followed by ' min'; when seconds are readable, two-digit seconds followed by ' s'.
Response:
9 h 49 min
